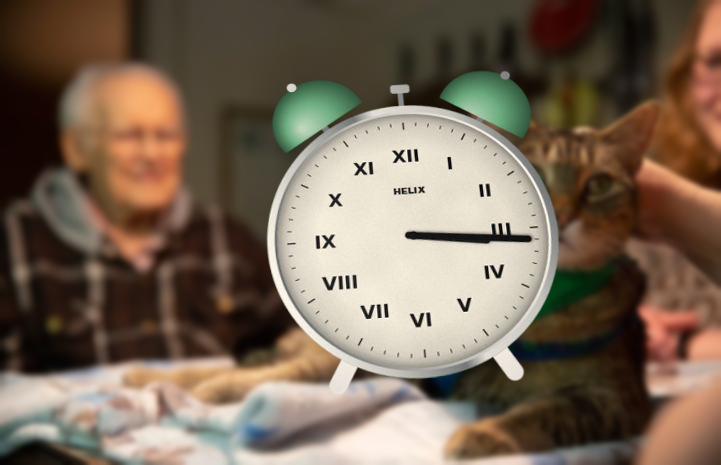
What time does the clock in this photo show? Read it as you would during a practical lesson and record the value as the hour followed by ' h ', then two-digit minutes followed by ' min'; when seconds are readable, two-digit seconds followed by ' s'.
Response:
3 h 16 min
